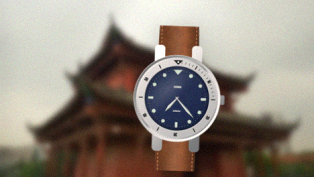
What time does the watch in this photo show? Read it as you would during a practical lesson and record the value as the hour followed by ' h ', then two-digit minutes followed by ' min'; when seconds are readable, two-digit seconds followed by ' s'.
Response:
7 h 23 min
